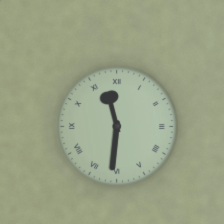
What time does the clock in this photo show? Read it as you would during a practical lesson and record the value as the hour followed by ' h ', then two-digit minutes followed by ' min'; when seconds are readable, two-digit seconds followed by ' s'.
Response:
11 h 31 min
